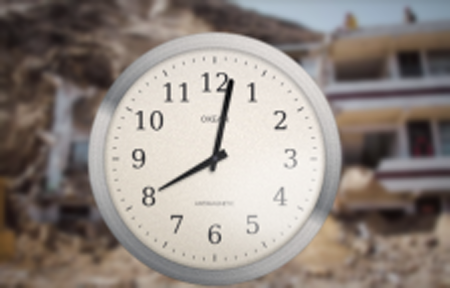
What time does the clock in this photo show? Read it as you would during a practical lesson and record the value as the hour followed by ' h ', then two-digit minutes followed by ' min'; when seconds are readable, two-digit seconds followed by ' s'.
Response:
8 h 02 min
